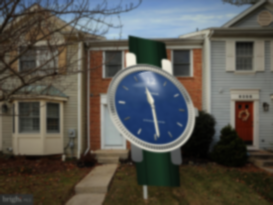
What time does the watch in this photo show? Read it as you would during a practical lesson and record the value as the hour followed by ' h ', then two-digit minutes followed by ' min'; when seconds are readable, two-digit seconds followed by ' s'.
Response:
11 h 29 min
